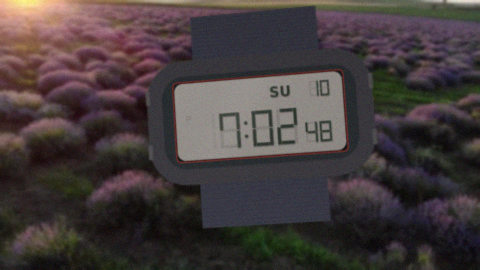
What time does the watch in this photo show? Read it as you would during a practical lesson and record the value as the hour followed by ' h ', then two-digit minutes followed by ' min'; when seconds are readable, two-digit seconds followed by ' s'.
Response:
7 h 02 min 48 s
